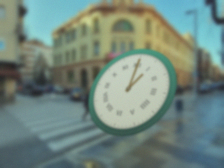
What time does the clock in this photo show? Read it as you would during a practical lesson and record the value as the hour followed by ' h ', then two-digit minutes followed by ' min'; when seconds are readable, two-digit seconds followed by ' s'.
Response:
1 h 00 min
